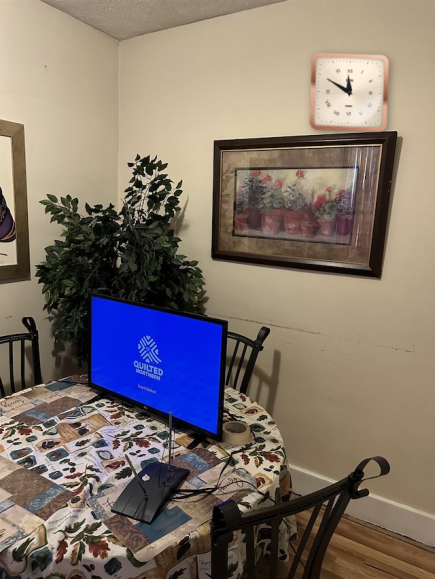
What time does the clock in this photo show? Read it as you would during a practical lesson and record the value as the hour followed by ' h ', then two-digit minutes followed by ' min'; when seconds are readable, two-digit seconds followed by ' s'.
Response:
11 h 50 min
